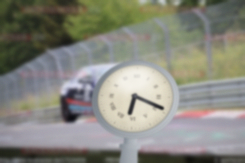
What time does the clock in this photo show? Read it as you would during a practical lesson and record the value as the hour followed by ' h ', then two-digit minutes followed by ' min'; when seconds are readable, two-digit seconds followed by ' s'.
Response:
6 h 19 min
